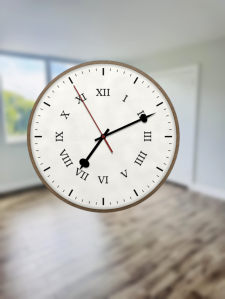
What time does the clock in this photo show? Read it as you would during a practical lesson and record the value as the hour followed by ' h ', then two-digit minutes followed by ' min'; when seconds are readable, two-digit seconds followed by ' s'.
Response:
7 h 10 min 55 s
